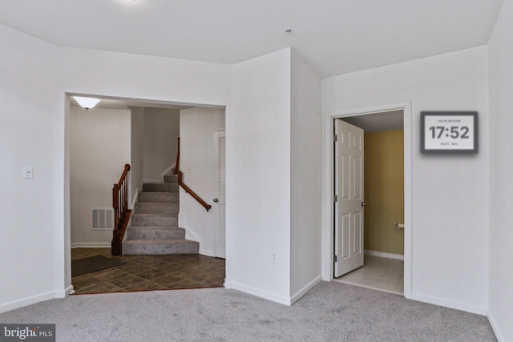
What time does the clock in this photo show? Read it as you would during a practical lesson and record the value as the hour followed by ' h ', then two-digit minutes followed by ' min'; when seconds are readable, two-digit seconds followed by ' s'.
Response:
17 h 52 min
